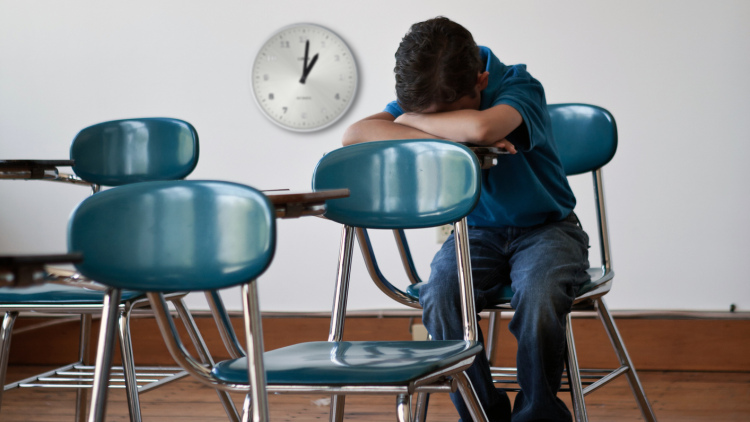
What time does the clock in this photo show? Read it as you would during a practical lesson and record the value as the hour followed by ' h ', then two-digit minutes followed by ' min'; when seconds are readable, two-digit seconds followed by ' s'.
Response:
1 h 01 min
